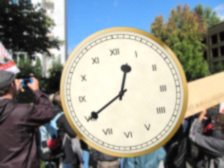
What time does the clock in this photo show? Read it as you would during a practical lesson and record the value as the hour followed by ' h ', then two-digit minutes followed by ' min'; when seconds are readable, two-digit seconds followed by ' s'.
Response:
12 h 40 min
